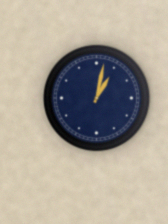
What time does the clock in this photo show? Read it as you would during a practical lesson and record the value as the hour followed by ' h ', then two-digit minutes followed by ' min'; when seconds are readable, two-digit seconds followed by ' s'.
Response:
1 h 02 min
